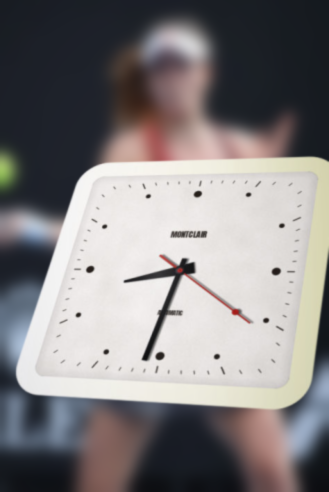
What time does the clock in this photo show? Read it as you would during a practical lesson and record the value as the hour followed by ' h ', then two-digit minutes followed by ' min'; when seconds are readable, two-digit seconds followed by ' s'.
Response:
8 h 31 min 21 s
